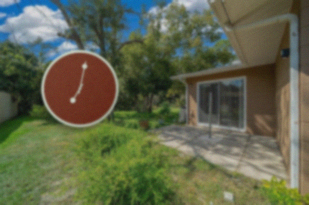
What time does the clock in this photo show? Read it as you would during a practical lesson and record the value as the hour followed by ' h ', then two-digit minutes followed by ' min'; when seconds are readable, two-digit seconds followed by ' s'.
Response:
7 h 02 min
